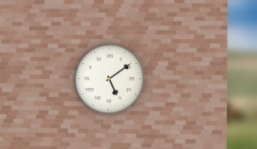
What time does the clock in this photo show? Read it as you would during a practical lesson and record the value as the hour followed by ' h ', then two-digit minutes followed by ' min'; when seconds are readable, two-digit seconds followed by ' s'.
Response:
5 h 09 min
